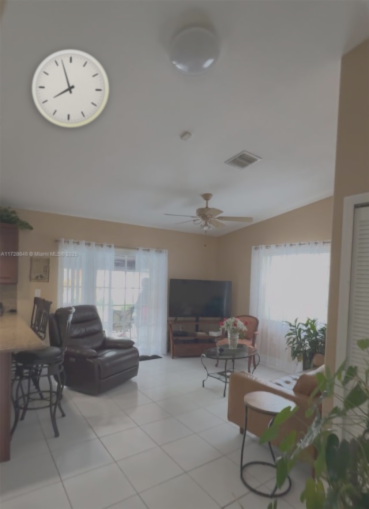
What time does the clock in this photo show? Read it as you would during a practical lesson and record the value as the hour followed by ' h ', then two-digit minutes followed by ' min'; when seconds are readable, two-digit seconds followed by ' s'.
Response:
7 h 57 min
